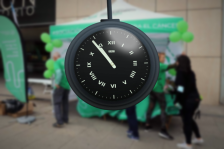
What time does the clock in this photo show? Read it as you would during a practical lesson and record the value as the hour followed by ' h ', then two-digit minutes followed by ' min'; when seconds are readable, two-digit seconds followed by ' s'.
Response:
10 h 54 min
